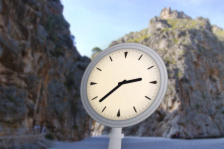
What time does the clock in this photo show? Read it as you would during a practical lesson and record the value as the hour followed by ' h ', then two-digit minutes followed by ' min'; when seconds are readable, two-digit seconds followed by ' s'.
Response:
2 h 38 min
